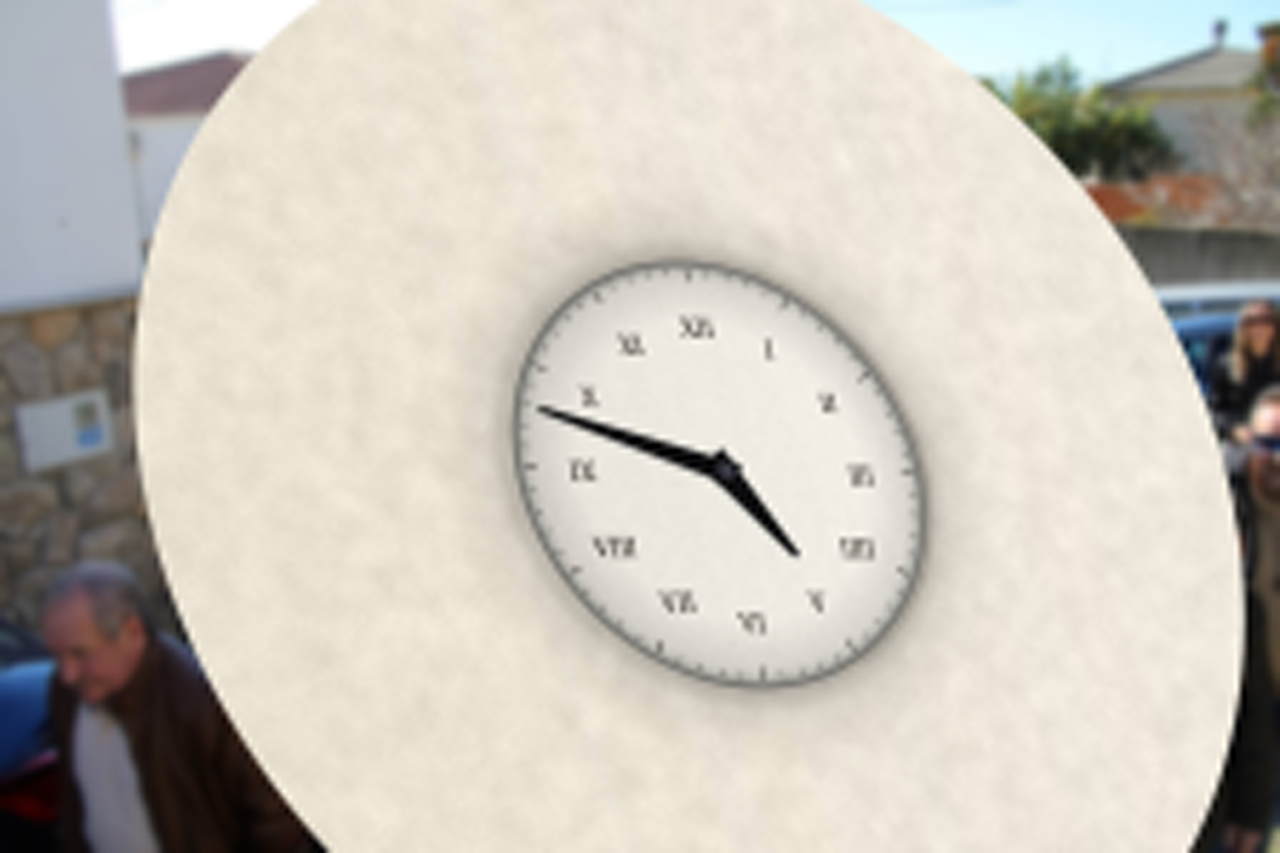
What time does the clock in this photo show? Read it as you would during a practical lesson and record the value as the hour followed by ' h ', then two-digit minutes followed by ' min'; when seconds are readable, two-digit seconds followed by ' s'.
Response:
4 h 48 min
